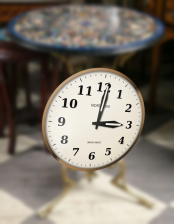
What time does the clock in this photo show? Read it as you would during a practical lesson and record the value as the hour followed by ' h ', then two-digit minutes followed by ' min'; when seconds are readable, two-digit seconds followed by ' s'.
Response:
3 h 01 min
